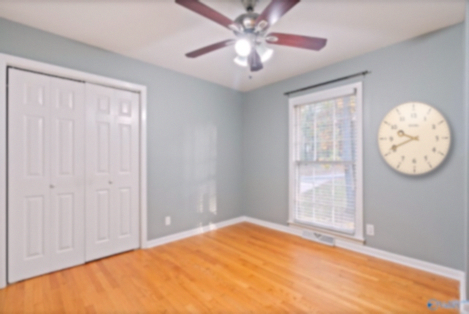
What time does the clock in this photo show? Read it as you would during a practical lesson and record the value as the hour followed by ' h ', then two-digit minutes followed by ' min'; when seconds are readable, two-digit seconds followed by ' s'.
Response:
9 h 41 min
